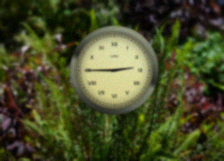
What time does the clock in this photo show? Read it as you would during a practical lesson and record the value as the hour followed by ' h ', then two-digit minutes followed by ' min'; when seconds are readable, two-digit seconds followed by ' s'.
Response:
2 h 45 min
